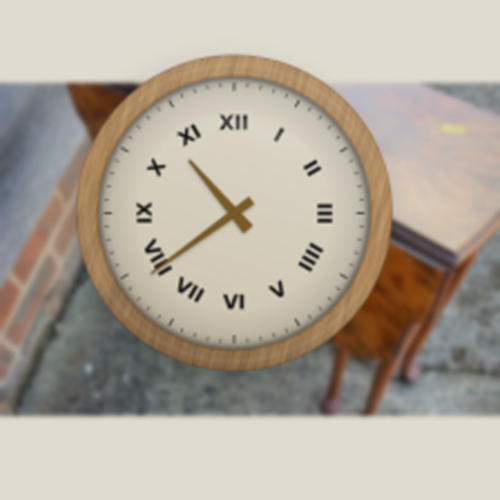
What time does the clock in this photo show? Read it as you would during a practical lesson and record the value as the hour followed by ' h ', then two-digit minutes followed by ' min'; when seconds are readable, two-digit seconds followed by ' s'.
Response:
10 h 39 min
